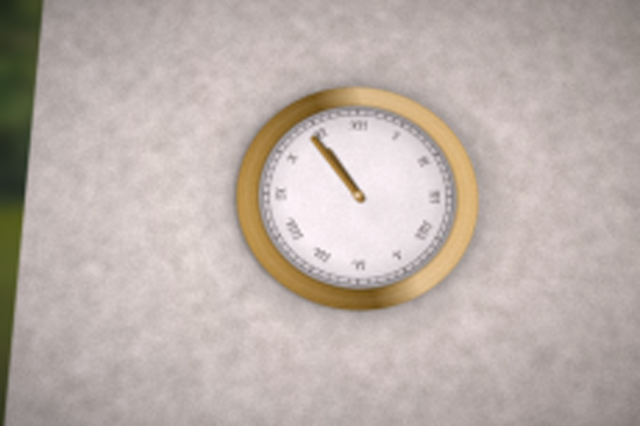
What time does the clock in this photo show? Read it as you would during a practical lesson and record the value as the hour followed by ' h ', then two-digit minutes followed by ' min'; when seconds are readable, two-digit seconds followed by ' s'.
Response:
10 h 54 min
